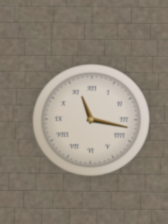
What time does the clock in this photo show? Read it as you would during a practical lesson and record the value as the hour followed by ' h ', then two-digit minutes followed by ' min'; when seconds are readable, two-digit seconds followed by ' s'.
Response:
11 h 17 min
